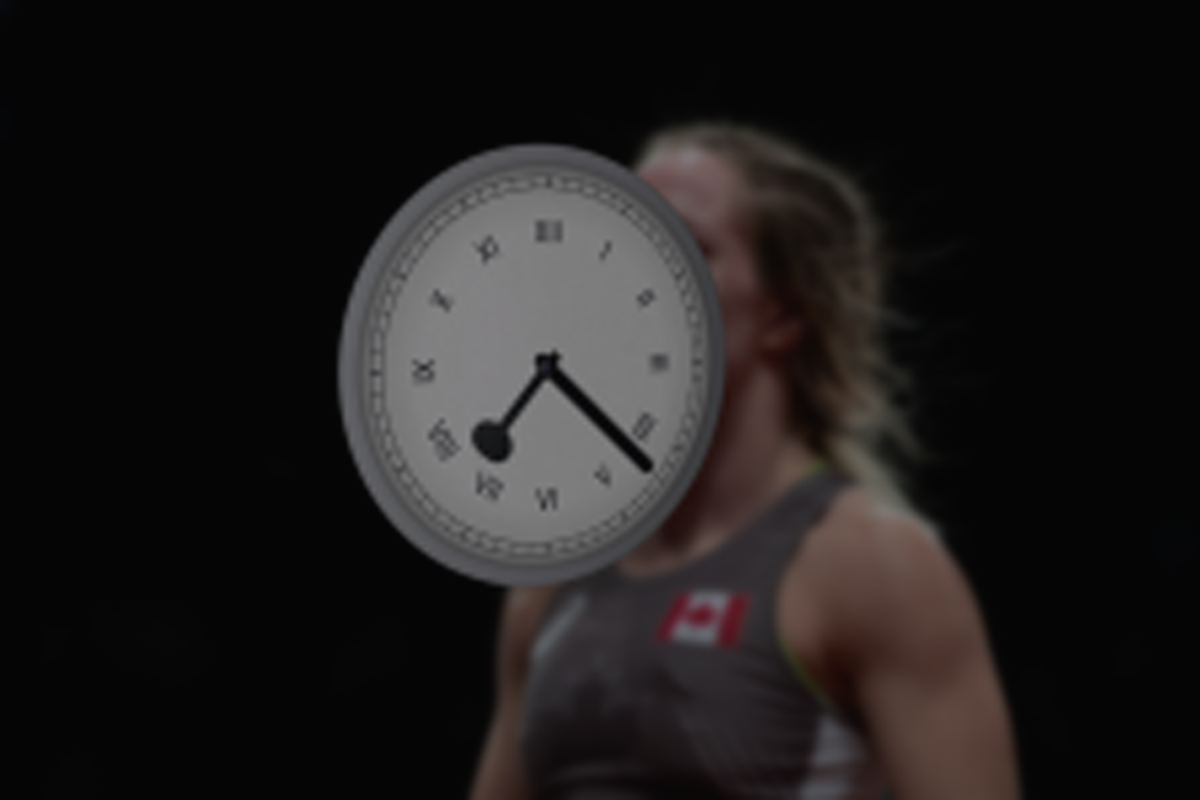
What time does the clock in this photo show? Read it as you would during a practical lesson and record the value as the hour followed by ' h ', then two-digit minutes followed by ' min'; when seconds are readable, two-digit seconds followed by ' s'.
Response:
7 h 22 min
